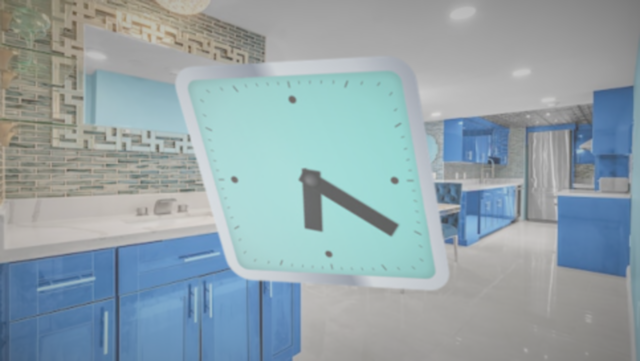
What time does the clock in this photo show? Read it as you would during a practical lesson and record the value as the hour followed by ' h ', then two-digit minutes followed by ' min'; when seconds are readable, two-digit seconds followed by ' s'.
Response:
6 h 21 min
